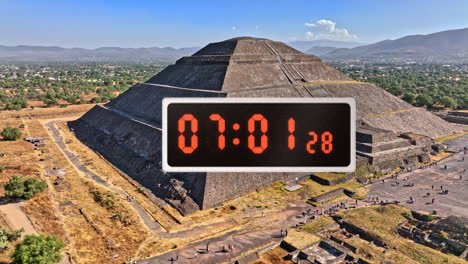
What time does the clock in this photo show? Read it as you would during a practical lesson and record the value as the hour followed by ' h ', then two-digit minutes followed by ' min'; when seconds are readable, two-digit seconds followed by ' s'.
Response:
7 h 01 min 28 s
